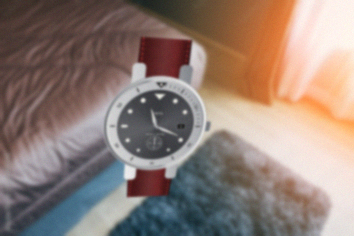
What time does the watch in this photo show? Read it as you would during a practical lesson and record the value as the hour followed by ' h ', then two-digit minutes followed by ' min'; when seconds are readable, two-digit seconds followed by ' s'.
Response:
11 h 19 min
